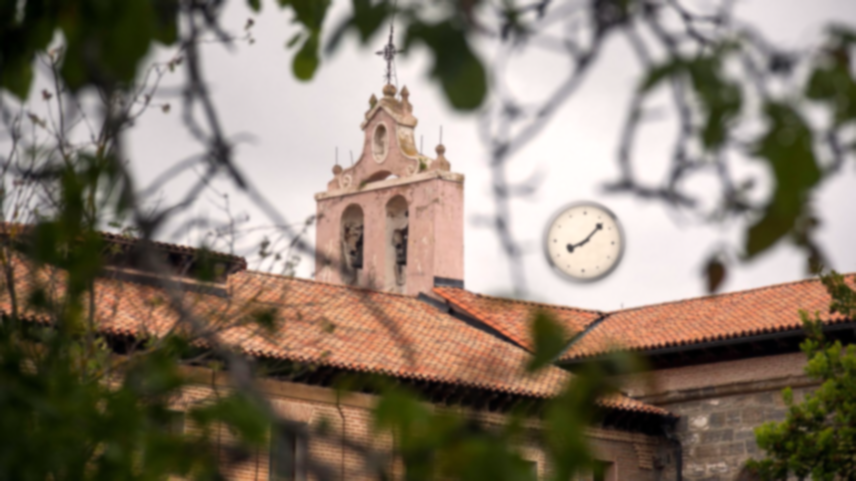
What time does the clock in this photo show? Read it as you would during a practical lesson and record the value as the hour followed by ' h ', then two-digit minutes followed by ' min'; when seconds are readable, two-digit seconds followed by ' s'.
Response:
8 h 07 min
